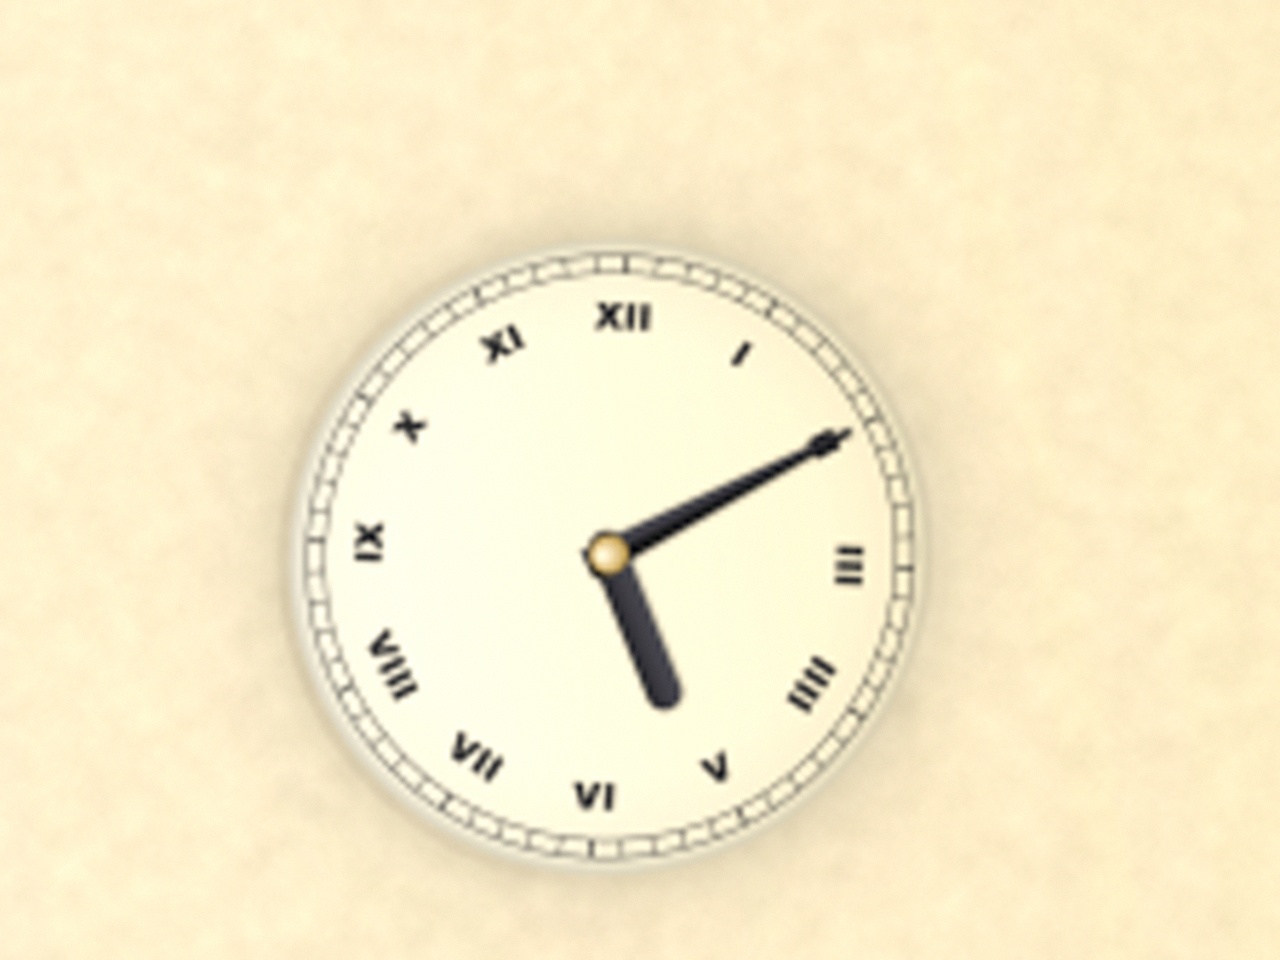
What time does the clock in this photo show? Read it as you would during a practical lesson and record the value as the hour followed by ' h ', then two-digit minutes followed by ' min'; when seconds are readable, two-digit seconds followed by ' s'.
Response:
5 h 10 min
